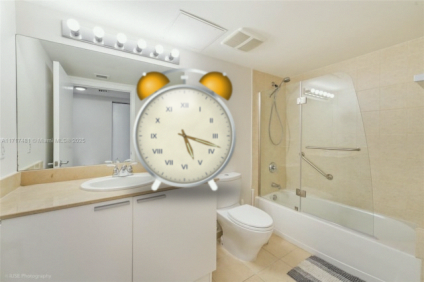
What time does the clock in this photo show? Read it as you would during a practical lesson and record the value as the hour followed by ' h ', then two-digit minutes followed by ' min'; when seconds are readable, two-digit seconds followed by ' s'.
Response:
5 h 18 min
